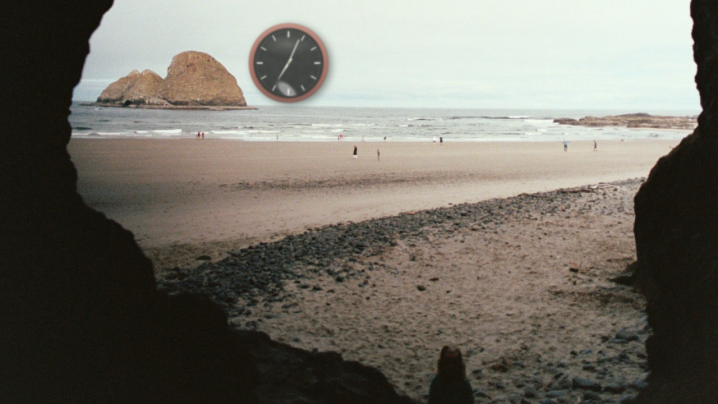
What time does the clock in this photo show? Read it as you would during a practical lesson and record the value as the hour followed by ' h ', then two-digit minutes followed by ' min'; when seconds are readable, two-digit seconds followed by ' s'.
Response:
7 h 04 min
